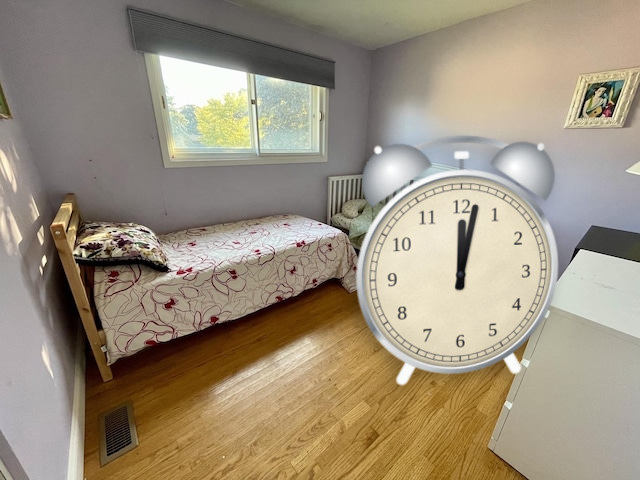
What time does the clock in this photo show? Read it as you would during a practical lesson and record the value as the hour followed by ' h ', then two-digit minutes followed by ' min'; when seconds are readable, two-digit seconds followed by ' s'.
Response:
12 h 02 min
